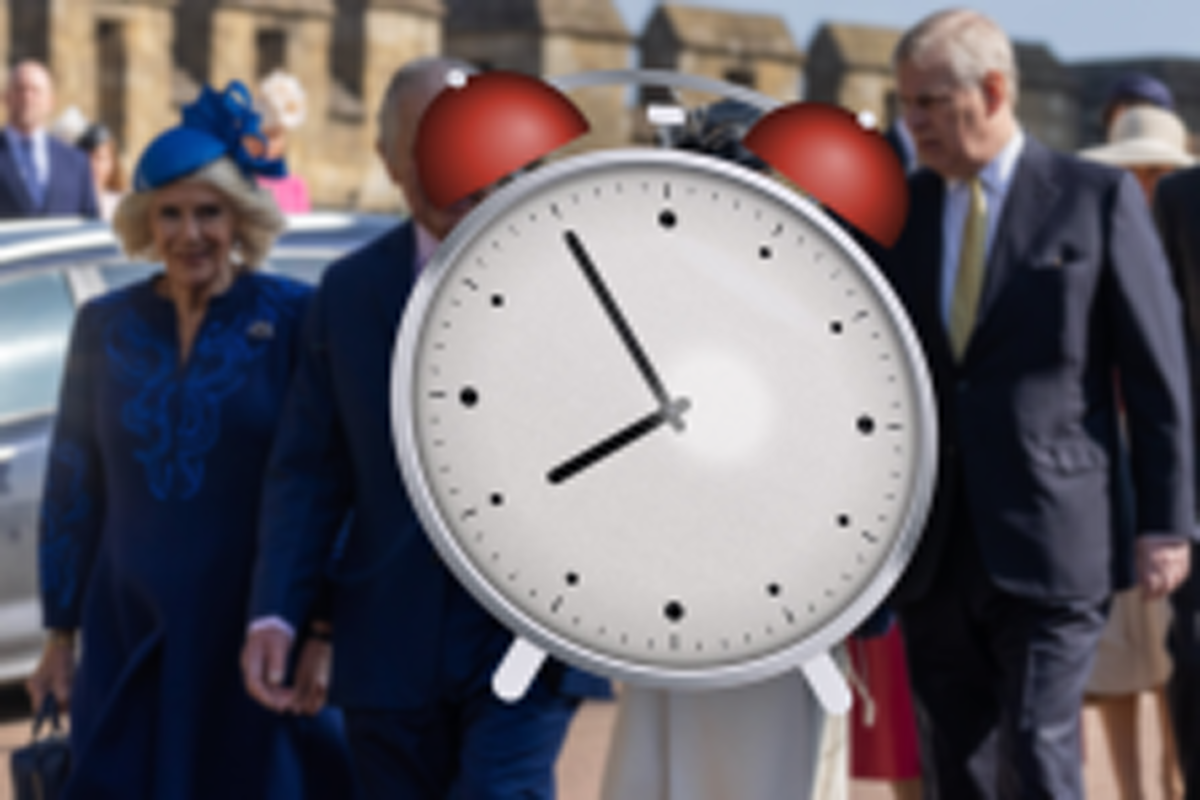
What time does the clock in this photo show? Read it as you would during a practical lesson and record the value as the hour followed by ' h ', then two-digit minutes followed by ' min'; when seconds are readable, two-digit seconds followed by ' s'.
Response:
7 h 55 min
